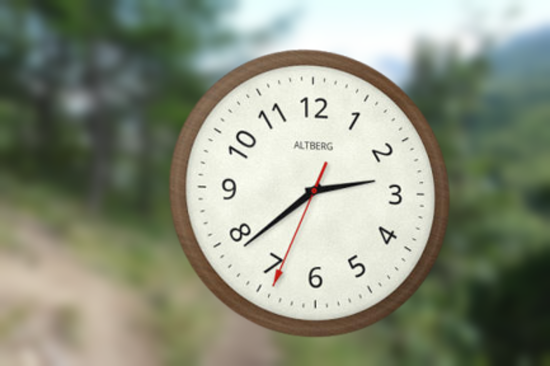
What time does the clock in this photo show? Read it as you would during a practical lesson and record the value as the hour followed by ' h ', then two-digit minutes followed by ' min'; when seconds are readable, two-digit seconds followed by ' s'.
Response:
2 h 38 min 34 s
